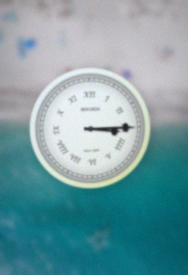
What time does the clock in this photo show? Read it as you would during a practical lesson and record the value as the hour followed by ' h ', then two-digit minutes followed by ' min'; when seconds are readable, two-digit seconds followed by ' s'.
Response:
3 h 15 min
